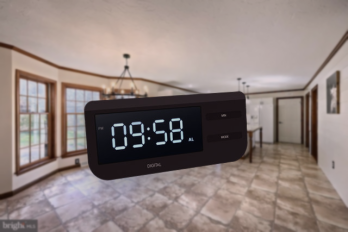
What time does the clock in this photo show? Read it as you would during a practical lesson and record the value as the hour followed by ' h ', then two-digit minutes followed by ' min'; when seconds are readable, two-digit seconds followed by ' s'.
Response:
9 h 58 min
